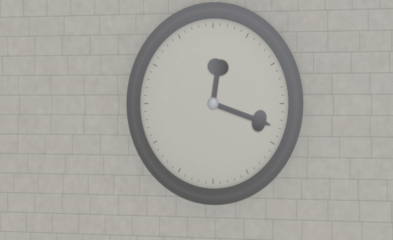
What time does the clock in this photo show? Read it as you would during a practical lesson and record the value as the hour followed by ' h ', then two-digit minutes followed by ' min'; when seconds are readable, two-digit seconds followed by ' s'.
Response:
12 h 18 min
